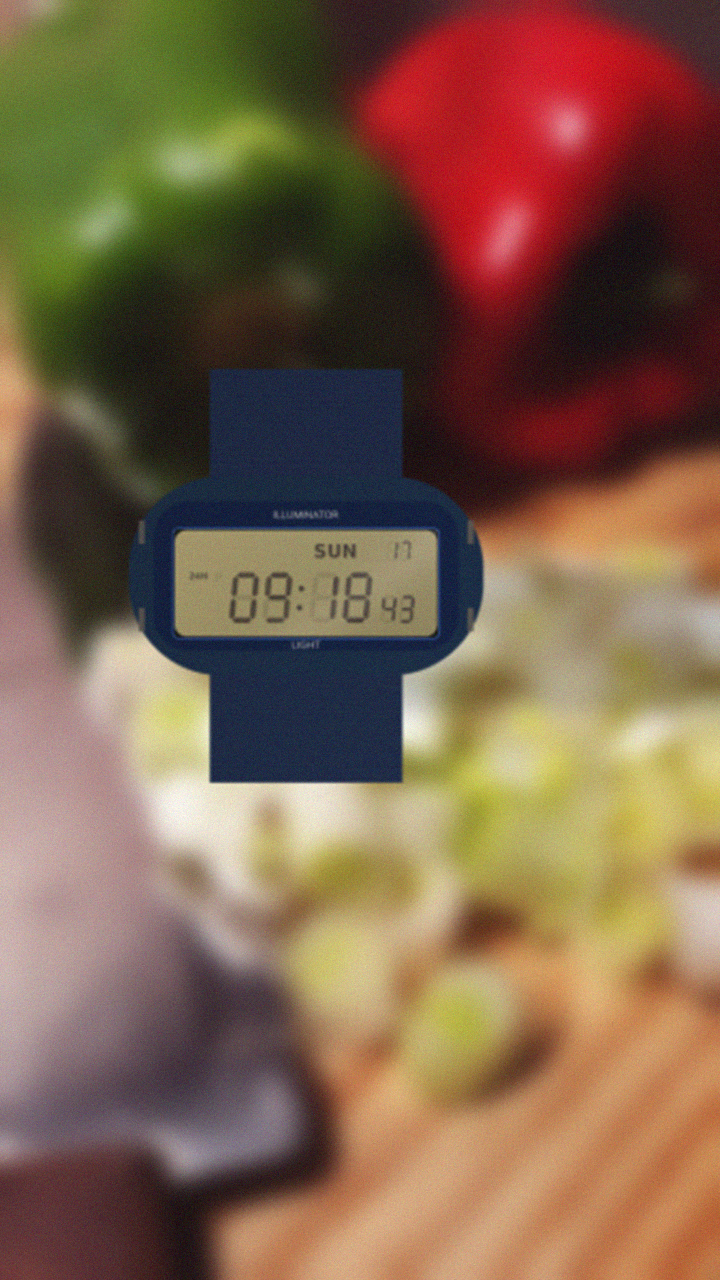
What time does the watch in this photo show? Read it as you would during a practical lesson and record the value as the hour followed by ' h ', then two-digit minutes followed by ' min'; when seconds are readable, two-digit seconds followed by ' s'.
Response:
9 h 18 min 43 s
